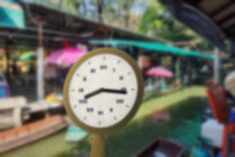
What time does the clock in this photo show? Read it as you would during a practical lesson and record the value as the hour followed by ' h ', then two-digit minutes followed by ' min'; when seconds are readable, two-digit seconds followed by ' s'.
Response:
8 h 16 min
